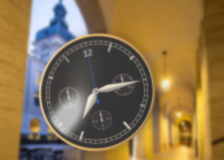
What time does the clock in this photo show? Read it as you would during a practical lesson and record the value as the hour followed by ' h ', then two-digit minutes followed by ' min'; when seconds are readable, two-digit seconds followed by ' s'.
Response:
7 h 15 min
